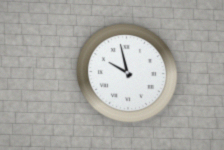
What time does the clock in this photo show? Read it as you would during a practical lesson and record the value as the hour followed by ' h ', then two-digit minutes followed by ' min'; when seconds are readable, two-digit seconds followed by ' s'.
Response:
9 h 58 min
